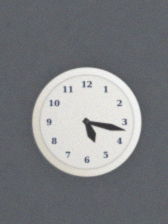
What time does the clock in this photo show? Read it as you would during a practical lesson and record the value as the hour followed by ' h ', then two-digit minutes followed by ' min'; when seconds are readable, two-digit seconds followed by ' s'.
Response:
5 h 17 min
